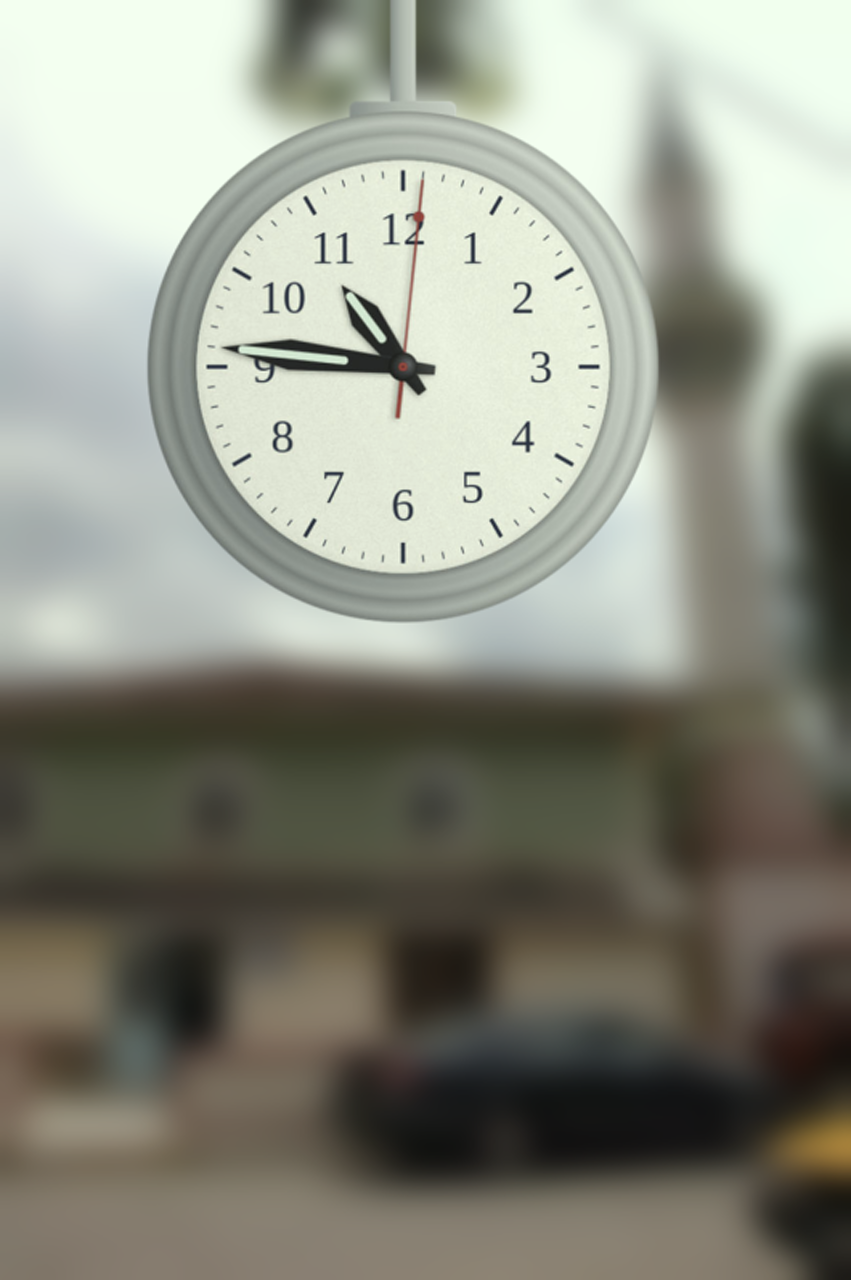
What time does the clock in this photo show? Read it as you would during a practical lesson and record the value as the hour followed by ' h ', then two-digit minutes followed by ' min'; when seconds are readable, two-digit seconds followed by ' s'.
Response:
10 h 46 min 01 s
